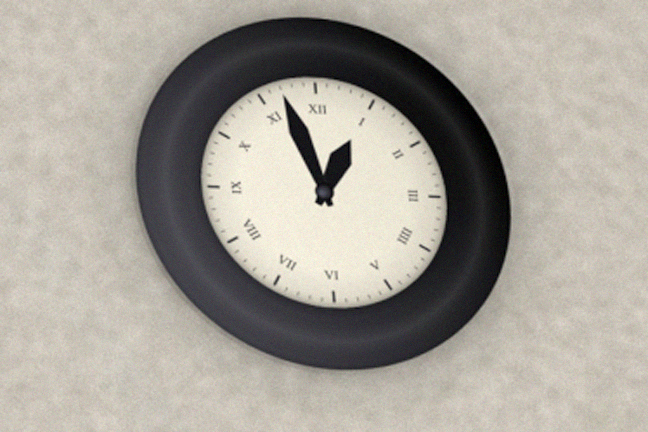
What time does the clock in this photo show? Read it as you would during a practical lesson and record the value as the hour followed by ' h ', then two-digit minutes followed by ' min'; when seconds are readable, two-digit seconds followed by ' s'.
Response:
12 h 57 min
